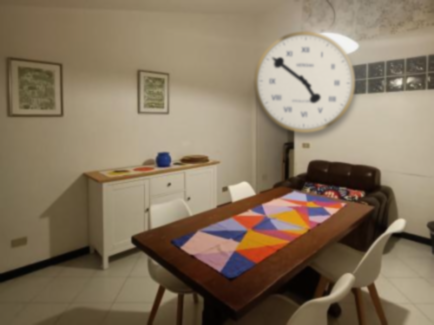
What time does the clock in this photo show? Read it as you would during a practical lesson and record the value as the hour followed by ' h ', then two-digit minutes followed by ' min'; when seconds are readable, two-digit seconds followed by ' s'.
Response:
4 h 51 min
